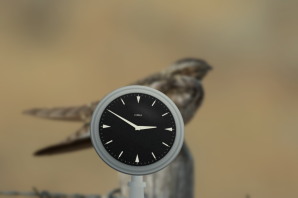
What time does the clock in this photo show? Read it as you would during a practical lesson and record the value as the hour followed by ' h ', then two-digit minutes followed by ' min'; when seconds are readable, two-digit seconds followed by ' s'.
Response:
2 h 50 min
